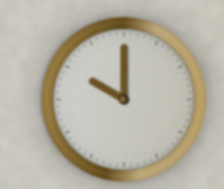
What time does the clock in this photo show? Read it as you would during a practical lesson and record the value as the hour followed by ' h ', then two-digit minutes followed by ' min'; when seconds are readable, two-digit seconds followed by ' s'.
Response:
10 h 00 min
